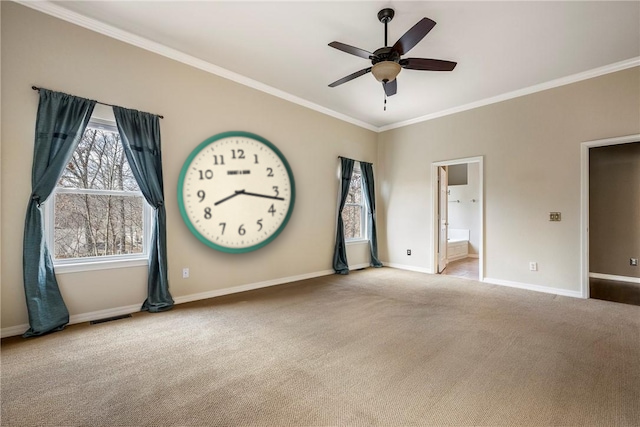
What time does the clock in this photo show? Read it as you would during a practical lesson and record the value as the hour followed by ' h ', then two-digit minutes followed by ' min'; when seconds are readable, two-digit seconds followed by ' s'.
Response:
8 h 17 min
